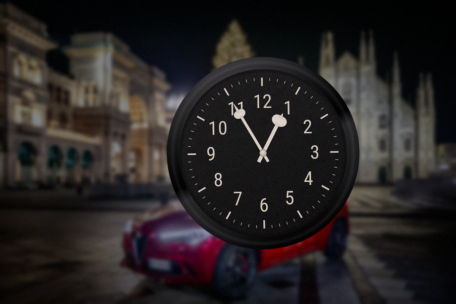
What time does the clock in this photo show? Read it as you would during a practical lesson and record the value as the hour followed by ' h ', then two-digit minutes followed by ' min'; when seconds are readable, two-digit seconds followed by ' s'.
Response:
12 h 55 min
